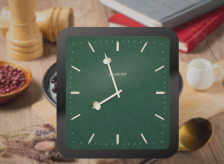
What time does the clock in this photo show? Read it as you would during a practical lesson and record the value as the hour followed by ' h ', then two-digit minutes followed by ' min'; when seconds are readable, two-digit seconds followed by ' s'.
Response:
7 h 57 min
